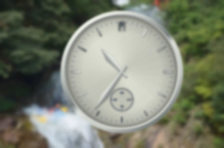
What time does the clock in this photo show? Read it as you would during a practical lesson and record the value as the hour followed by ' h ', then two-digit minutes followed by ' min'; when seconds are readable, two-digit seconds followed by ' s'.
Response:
10 h 36 min
